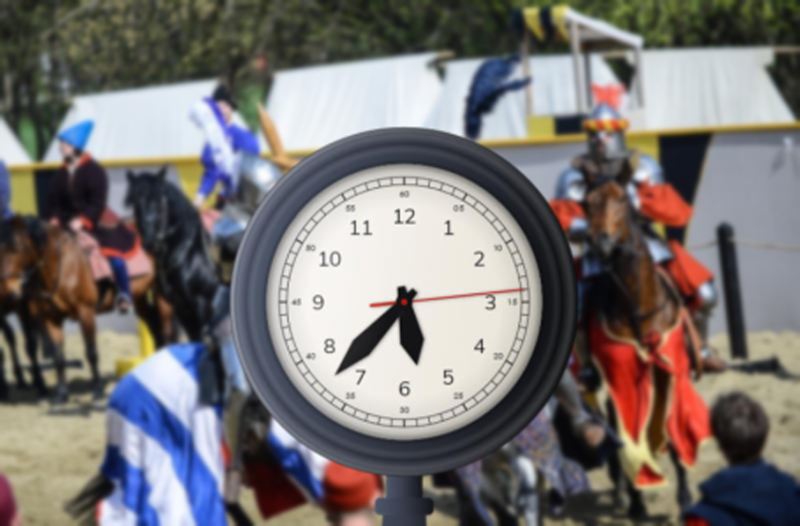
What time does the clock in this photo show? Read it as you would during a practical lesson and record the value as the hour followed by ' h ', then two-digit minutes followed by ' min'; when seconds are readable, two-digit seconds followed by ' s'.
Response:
5 h 37 min 14 s
